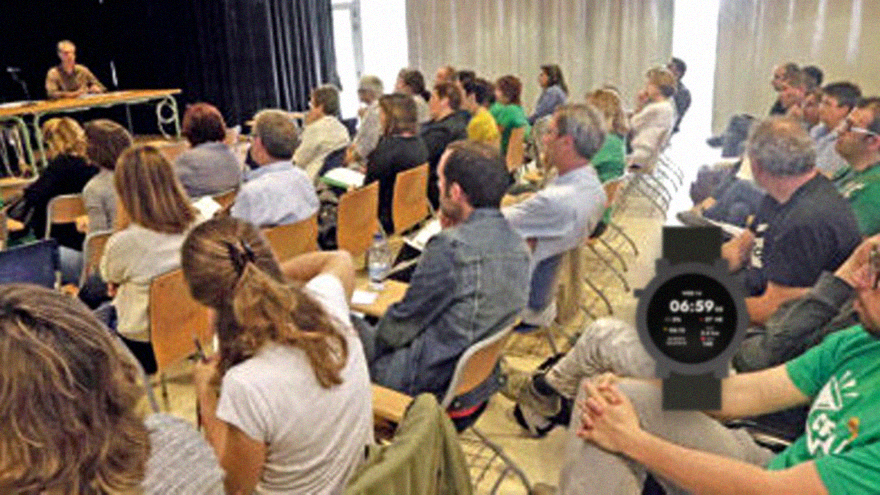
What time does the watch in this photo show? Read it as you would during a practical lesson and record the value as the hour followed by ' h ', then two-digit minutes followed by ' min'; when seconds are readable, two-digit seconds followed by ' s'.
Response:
6 h 59 min
